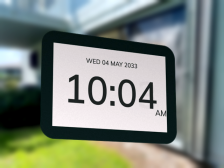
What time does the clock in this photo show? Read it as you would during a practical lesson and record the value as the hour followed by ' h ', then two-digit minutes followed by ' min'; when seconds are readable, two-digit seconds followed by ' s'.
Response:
10 h 04 min
